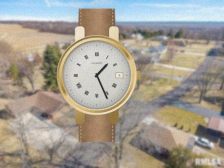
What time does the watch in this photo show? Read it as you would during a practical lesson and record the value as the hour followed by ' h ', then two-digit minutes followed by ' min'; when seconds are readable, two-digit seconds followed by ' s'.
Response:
1 h 26 min
